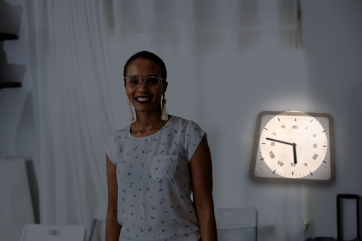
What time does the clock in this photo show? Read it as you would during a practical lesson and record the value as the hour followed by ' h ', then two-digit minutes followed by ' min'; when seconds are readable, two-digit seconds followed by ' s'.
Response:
5 h 47 min
